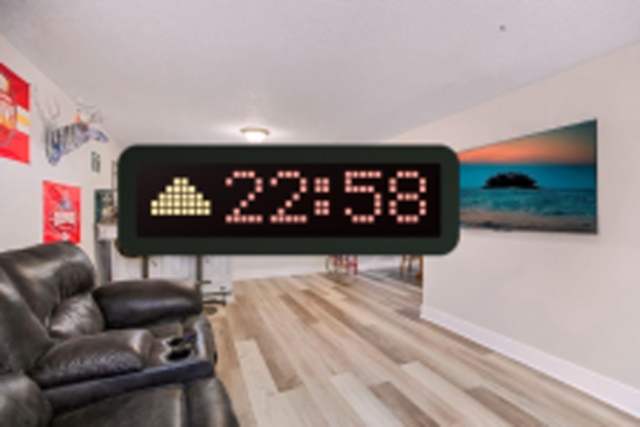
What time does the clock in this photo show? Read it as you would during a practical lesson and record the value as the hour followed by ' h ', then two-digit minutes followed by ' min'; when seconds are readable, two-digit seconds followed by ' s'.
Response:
22 h 58 min
